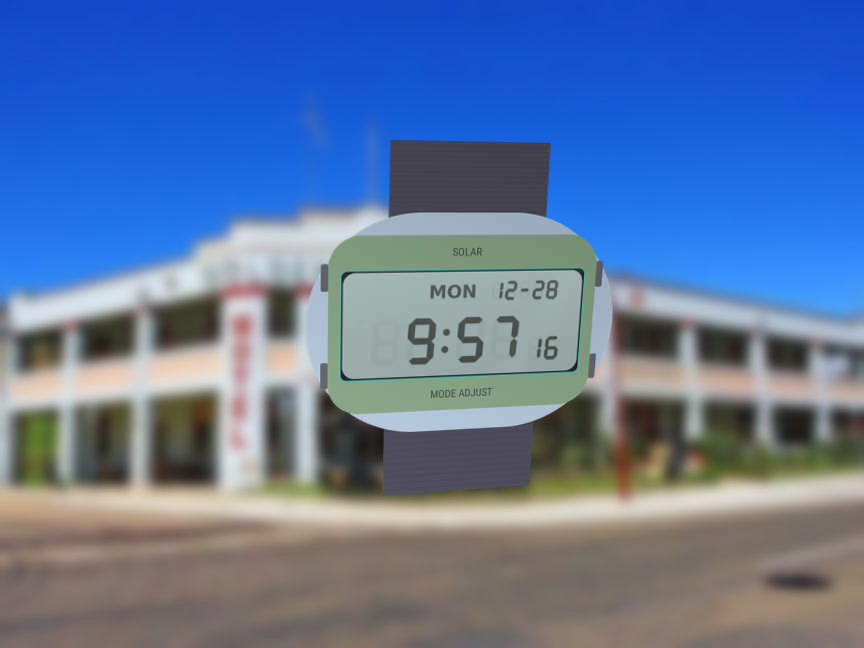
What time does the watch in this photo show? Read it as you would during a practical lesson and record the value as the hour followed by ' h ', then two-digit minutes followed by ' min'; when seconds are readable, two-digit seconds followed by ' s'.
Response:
9 h 57 min 16 s
